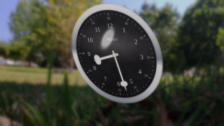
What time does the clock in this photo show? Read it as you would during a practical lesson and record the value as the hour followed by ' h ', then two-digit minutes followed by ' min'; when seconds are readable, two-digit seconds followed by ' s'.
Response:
8 h 28 min
